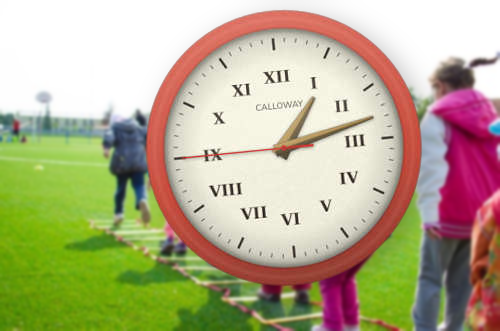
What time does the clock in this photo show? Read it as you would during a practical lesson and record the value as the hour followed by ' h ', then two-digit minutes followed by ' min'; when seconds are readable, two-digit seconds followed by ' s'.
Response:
1 h 12 min 45 s
